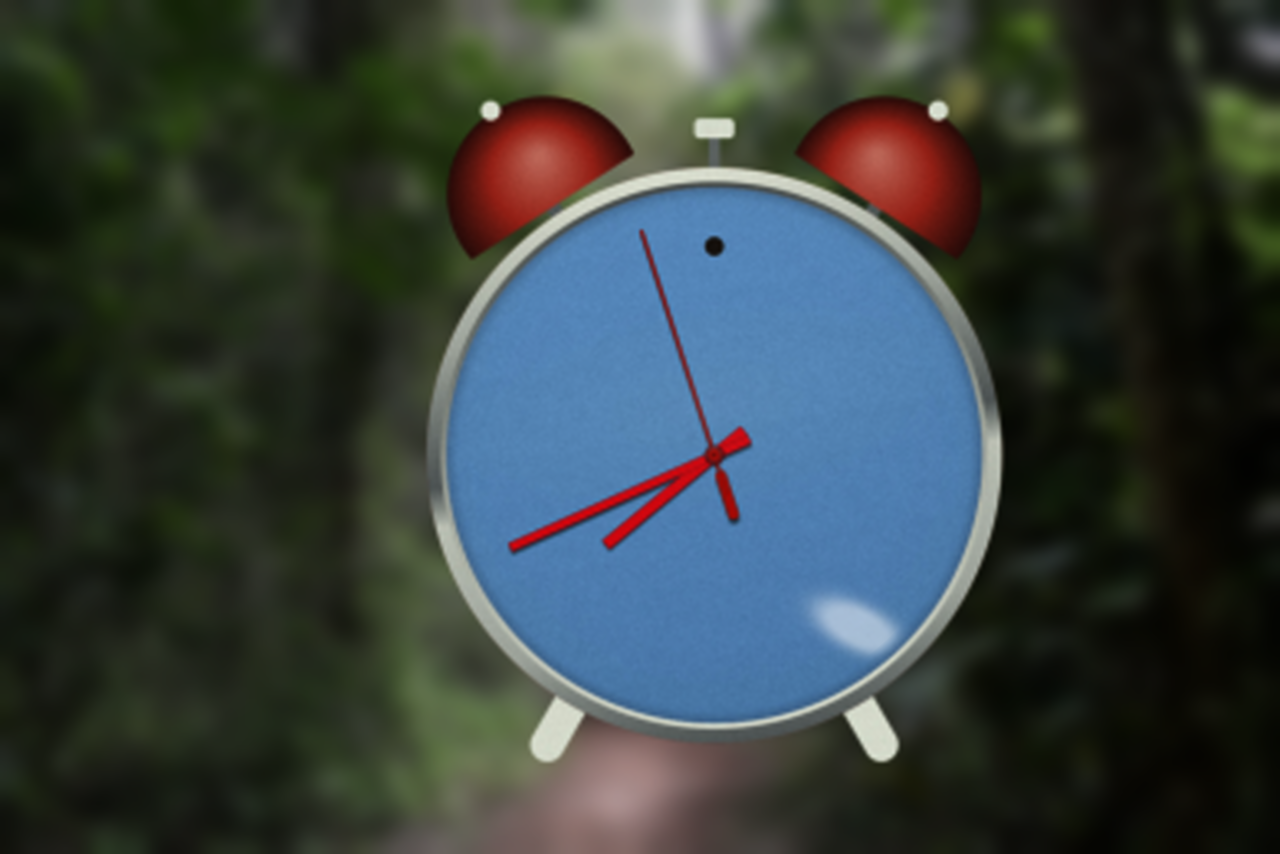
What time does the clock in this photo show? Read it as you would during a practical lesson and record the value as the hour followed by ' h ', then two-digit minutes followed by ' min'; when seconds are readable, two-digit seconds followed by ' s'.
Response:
7 h 40 min 57 s
